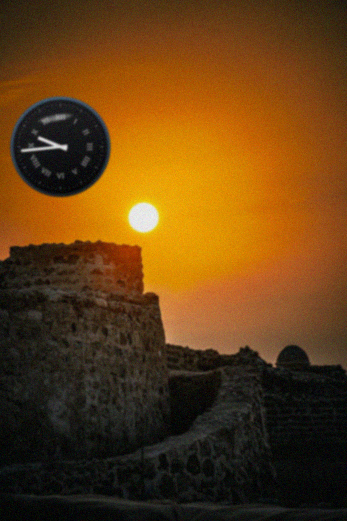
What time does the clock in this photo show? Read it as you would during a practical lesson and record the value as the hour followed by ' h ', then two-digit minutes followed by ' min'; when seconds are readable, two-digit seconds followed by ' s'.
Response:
9 h 44 min
